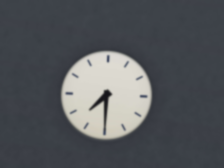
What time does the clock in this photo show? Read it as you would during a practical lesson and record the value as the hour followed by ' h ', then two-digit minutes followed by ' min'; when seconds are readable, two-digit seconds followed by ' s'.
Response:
7 h 30 min
